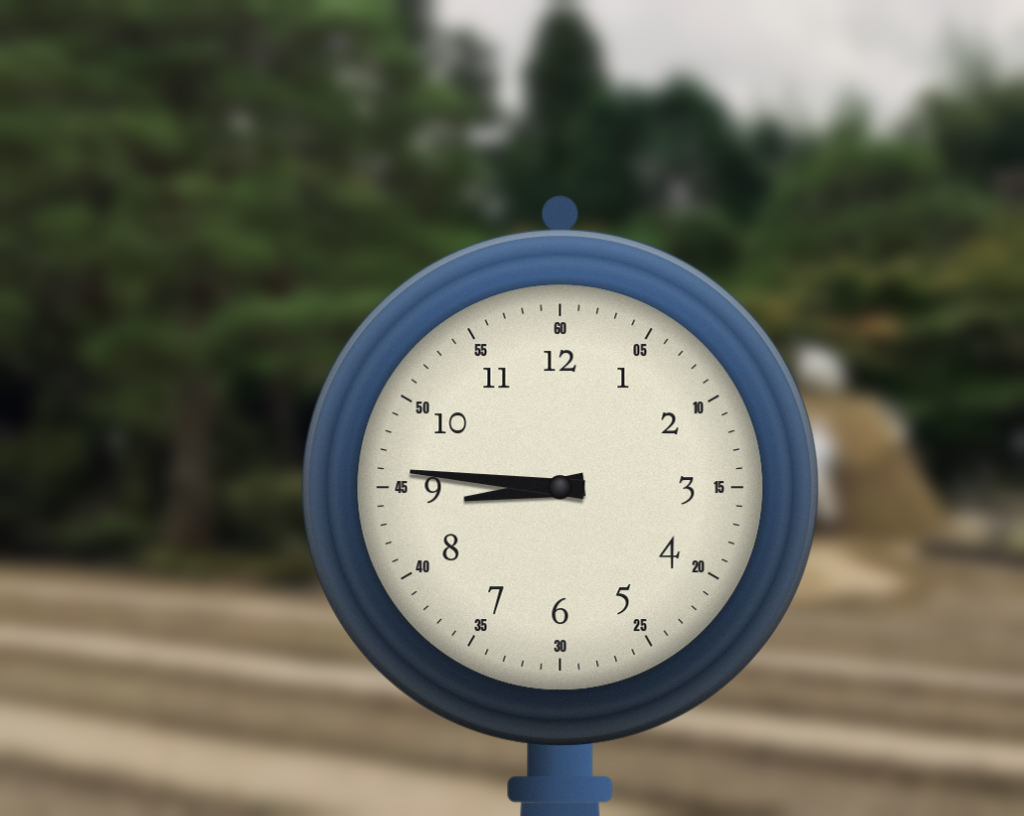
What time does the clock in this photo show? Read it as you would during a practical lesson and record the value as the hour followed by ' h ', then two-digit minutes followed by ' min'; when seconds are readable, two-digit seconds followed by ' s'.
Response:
8 h 46 min
